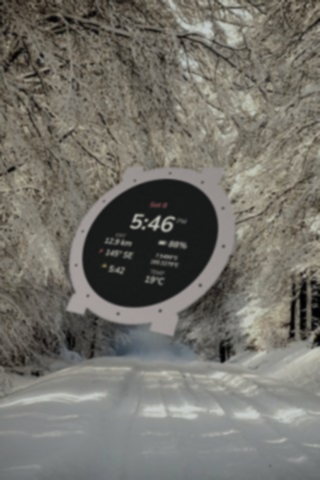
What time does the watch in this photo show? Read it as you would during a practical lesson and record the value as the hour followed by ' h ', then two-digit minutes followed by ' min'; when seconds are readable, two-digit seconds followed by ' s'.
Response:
5 h 46 min
